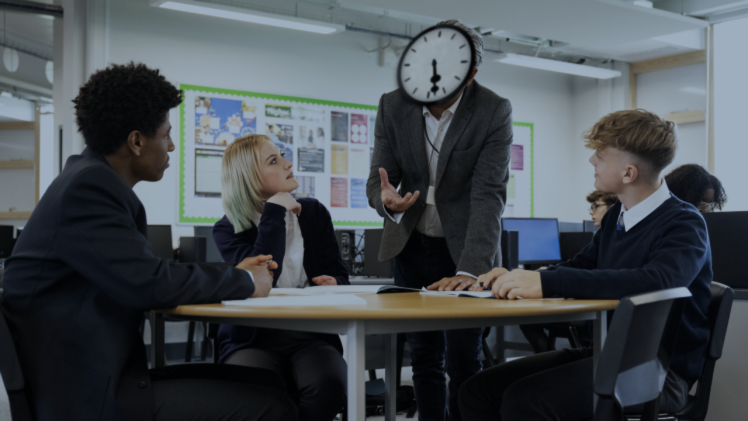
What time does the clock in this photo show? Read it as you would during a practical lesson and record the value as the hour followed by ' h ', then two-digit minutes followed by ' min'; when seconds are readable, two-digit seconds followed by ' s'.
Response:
5 h 28 min
